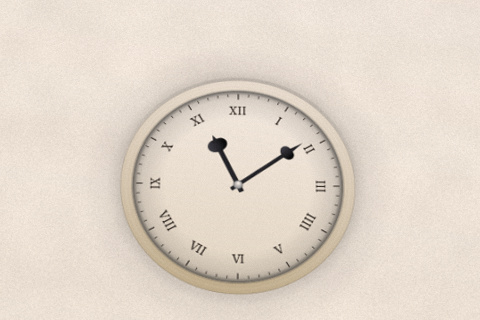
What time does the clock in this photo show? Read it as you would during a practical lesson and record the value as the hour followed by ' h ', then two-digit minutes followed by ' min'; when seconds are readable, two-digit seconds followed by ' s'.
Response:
11 h 09 min
